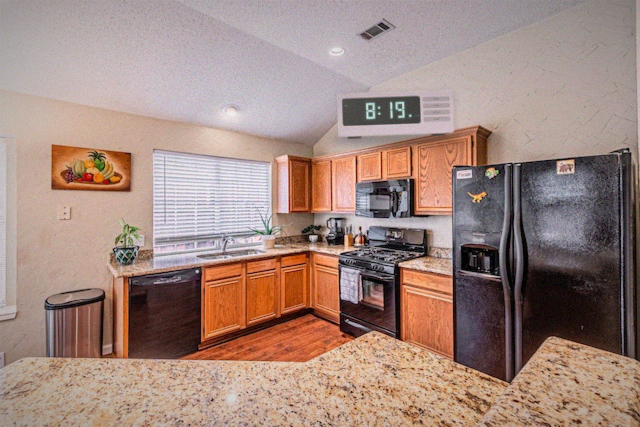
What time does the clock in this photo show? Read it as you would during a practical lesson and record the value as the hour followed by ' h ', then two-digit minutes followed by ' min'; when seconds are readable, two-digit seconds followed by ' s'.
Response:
8 h 19 min
